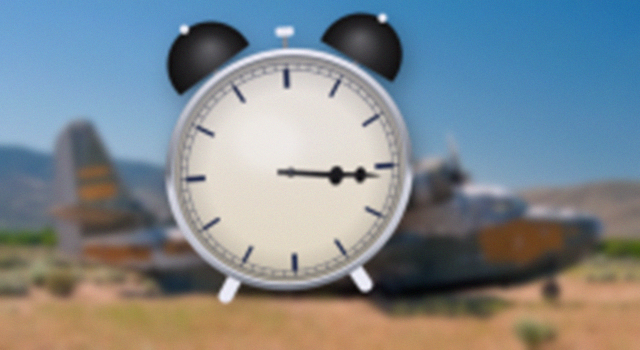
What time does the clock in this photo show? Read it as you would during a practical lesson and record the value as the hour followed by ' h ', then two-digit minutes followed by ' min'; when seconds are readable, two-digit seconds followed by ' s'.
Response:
3 h 16 min
